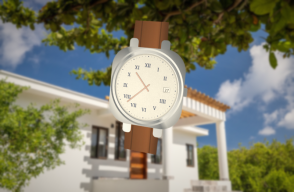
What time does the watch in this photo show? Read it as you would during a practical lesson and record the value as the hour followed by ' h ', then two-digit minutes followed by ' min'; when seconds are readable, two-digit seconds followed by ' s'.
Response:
10 h 38 min
